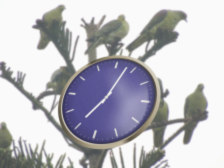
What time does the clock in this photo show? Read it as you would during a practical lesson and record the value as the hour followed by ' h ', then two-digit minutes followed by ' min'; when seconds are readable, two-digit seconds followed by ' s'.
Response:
7 h 03 min
